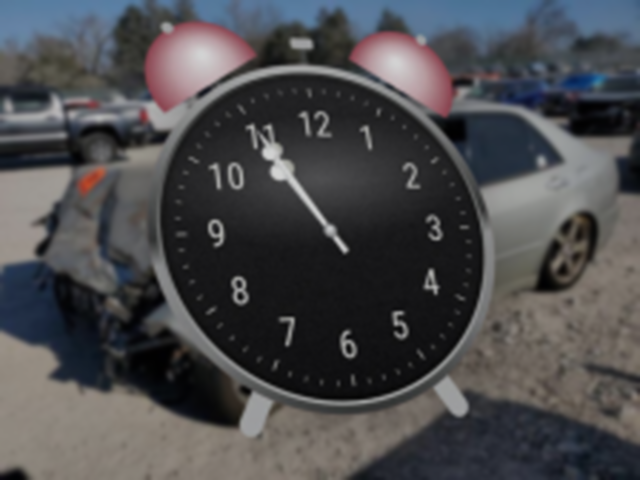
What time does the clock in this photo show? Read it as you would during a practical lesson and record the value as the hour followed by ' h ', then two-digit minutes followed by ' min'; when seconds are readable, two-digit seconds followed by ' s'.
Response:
10 h 55 min
